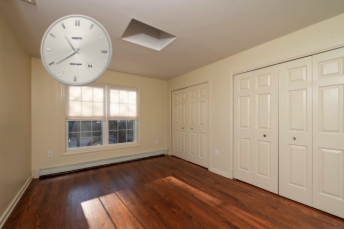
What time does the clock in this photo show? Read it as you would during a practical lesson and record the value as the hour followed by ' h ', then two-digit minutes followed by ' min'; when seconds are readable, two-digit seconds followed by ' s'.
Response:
10 h 39 min
